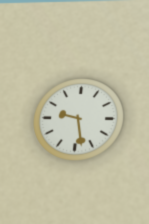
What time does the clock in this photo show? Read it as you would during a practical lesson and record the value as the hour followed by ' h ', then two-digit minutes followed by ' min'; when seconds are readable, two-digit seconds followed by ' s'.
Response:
9 h 28 min
